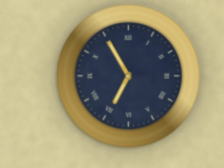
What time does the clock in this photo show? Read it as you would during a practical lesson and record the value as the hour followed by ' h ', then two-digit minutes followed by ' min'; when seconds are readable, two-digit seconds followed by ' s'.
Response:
6 h 55 min
